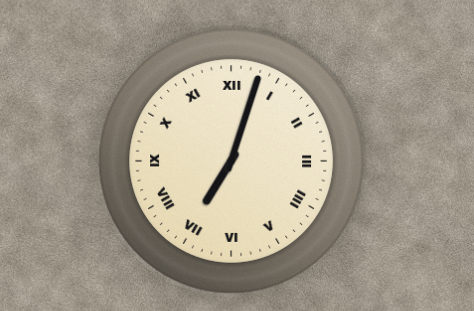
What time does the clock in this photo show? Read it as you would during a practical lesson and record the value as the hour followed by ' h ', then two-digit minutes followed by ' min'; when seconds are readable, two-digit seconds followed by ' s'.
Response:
7 h 03 min
